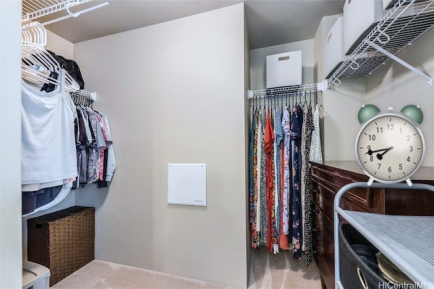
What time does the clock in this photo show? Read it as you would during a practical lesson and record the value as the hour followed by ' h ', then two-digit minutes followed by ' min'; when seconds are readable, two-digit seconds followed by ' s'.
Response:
7 h 43 min
